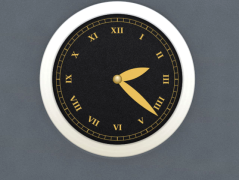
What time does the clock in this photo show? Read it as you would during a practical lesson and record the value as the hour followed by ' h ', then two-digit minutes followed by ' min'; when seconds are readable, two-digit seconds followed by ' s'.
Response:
2 h 22 min
